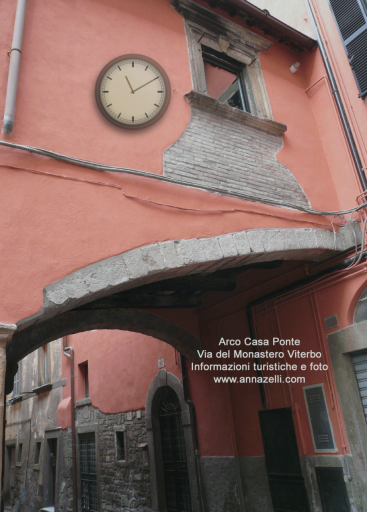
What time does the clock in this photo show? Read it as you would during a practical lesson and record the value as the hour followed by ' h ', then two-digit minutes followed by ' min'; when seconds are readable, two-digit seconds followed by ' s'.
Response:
11 h 10 min
